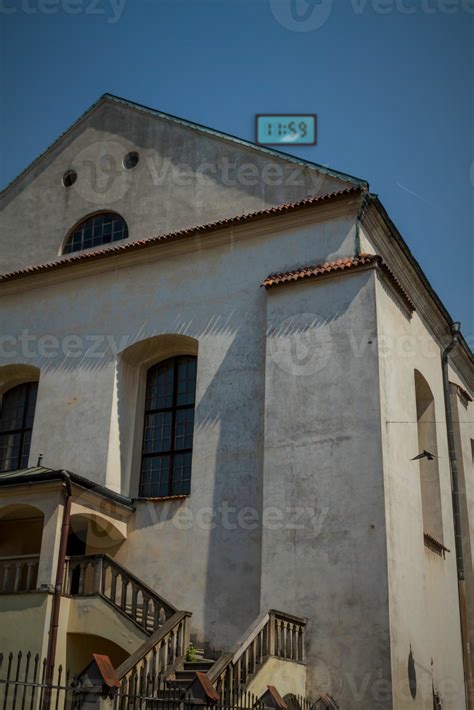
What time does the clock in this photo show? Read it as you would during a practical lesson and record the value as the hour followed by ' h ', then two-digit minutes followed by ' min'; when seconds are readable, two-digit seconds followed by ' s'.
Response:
11 h 59 min
